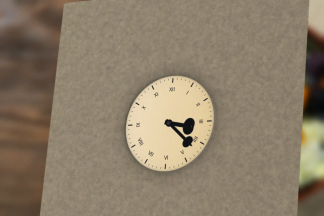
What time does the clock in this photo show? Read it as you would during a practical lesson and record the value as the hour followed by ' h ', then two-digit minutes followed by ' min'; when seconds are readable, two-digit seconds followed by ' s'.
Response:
3 h 22 min
